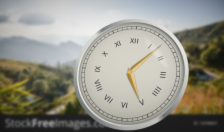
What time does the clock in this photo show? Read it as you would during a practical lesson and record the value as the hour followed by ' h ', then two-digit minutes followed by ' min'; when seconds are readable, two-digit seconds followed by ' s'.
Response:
5 h 07 min
